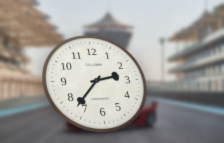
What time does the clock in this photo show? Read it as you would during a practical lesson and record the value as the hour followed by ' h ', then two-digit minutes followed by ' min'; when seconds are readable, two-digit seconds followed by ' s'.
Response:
2 h 37 min
